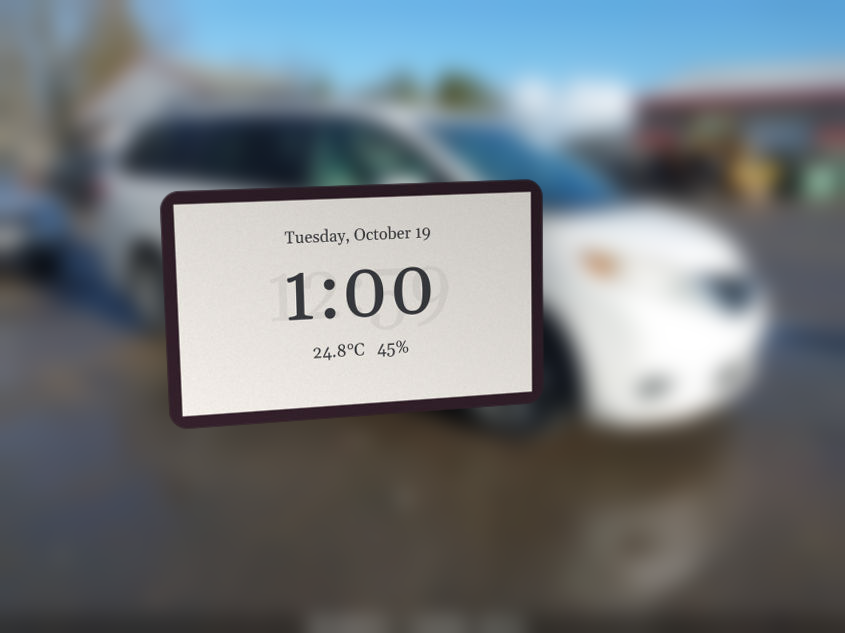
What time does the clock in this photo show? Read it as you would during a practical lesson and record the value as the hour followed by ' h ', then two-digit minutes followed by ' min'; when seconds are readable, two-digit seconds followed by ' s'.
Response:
1 h 00 min
